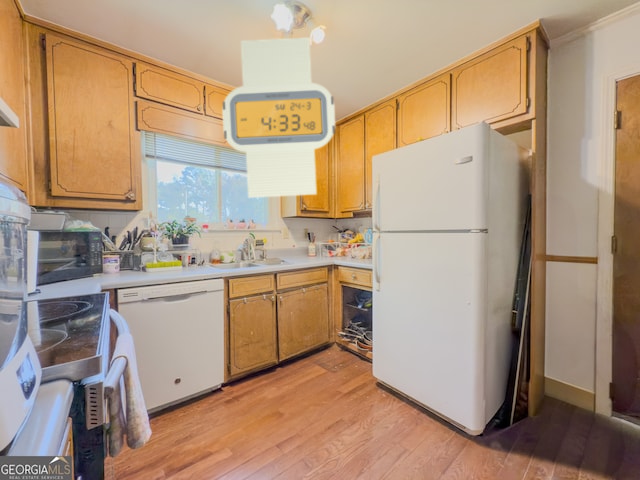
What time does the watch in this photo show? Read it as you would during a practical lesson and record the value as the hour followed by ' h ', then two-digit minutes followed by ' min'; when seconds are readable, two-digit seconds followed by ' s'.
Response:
4 h 33 min
